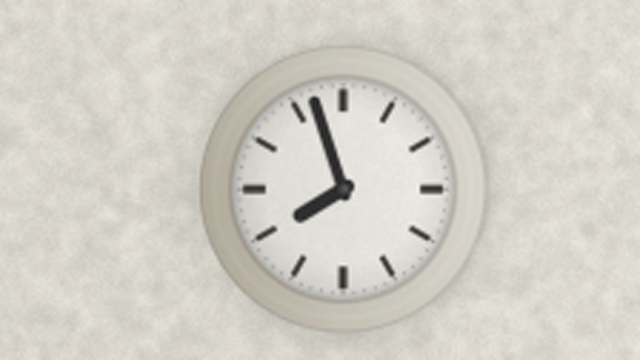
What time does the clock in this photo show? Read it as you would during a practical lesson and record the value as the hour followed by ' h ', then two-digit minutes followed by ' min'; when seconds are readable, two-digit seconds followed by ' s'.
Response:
7 h 57 min
